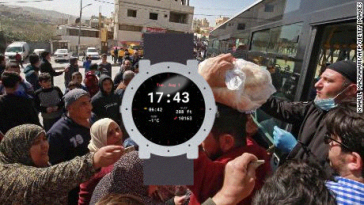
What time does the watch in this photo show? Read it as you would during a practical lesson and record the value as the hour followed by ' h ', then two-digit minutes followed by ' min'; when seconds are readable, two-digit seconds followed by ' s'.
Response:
17 h 43 min
